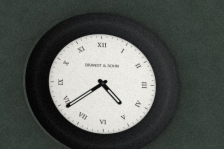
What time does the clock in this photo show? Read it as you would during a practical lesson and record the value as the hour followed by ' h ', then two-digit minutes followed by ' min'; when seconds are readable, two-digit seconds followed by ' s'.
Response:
4 h 39 min
